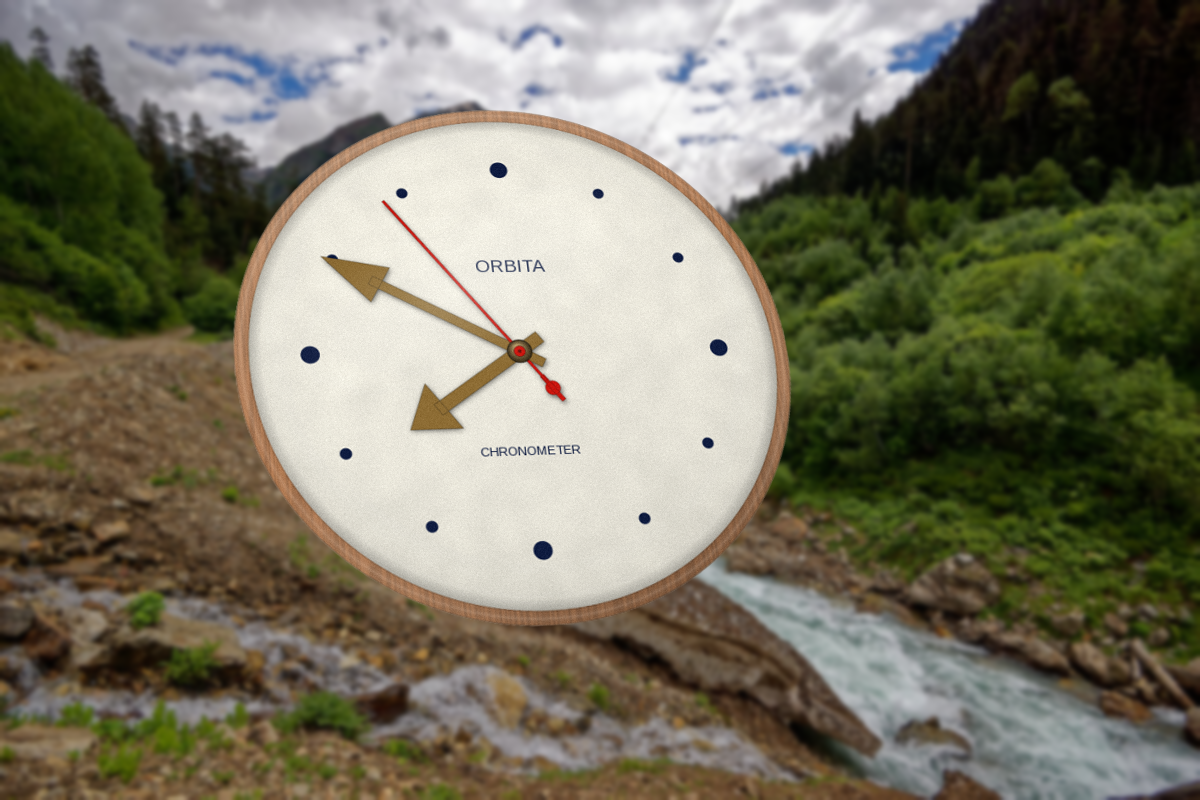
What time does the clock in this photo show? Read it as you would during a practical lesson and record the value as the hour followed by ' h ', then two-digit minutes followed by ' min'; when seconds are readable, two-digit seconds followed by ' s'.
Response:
7 h 49 min 54 s
